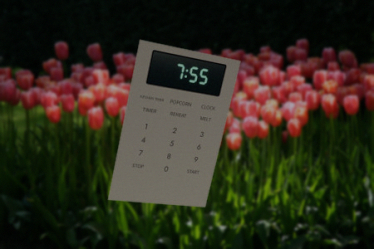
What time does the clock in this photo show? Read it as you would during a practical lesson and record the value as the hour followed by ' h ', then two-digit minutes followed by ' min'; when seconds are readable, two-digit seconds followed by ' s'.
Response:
7 h 55 min
